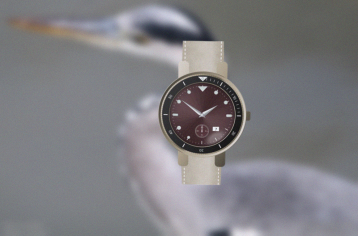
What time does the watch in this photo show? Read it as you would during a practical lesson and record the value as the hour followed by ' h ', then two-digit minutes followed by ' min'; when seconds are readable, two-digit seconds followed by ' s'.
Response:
1 h 51 min
